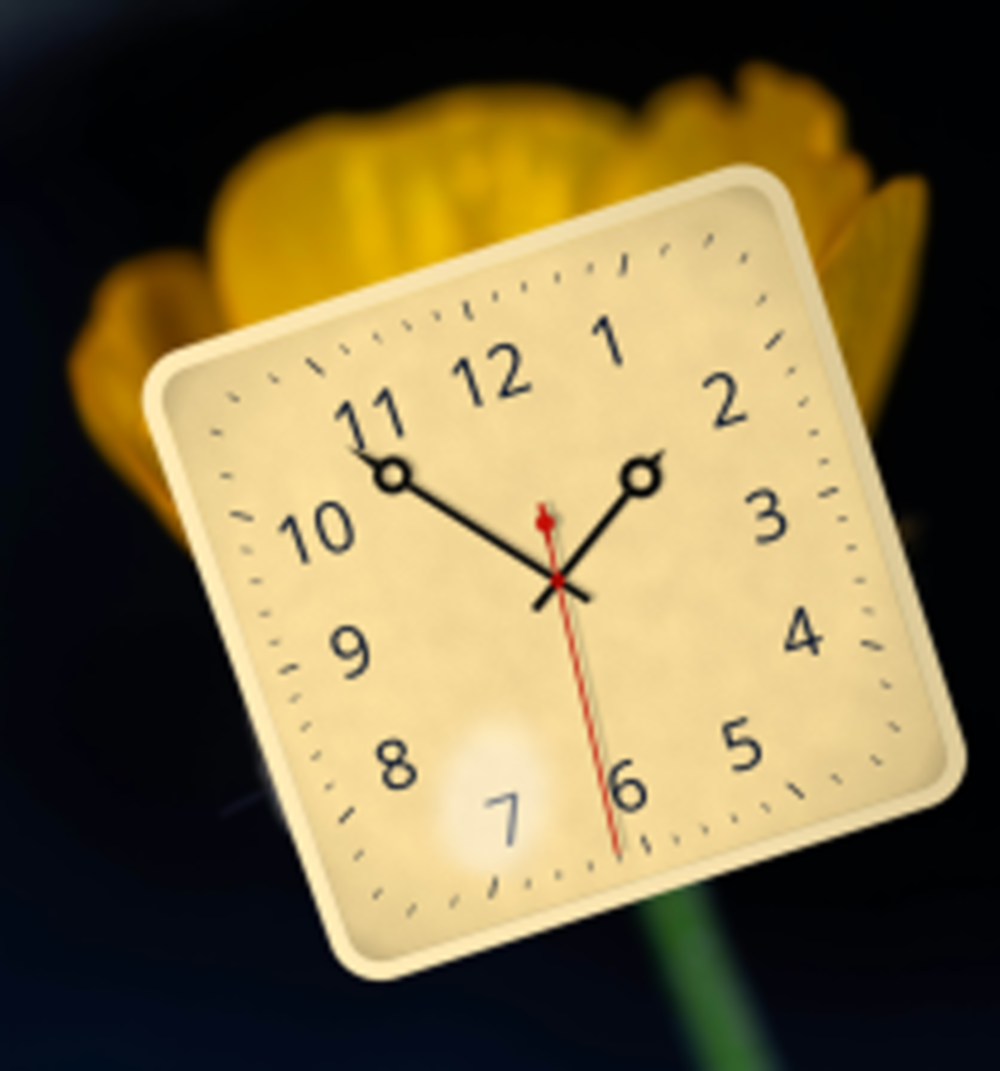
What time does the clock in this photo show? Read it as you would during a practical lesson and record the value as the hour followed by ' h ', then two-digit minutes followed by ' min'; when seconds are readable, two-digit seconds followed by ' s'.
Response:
1 h 53 min 31 s
